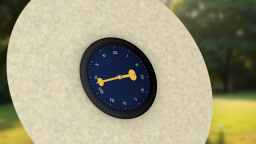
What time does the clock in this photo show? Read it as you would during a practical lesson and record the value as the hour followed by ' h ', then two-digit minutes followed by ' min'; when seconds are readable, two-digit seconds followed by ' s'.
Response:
2 h 43 min
